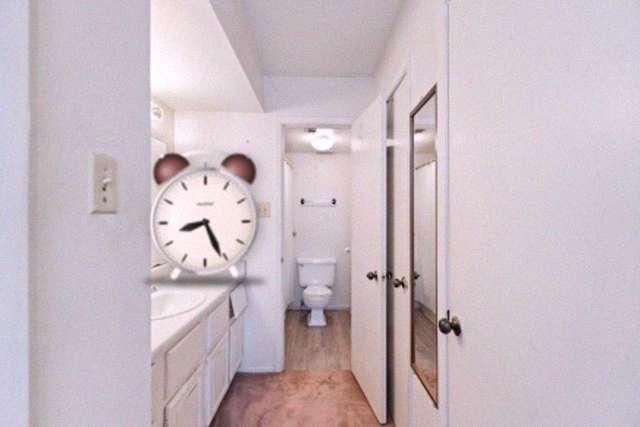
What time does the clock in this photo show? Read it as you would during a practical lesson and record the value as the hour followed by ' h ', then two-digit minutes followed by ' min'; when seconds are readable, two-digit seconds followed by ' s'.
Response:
8 h 26 min
